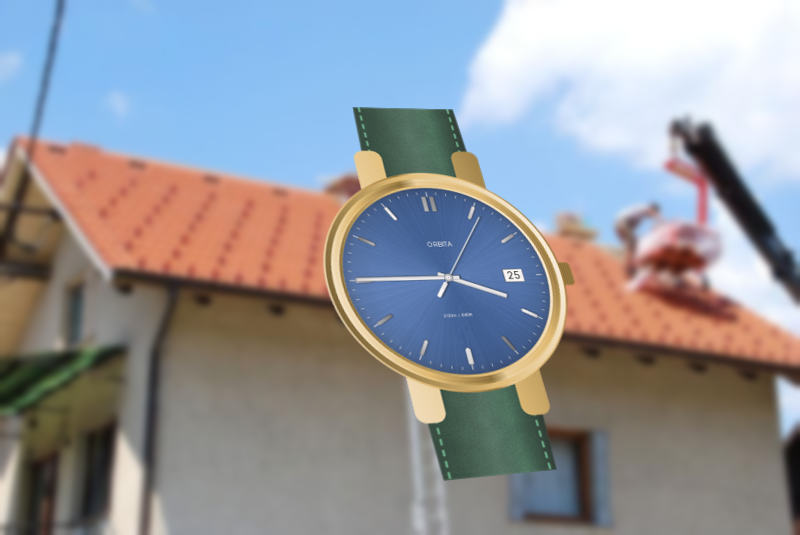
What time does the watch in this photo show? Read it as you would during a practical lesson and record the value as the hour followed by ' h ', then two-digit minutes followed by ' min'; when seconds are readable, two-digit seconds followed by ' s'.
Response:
3 h 45 min 06 s
